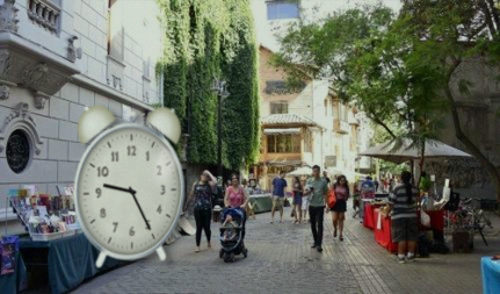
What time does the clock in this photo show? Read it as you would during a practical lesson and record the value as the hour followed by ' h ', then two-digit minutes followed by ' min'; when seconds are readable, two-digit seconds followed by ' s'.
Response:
9 h 25 min
